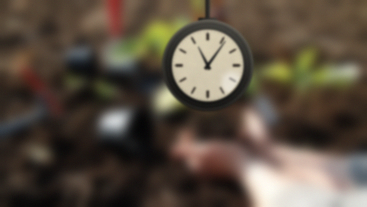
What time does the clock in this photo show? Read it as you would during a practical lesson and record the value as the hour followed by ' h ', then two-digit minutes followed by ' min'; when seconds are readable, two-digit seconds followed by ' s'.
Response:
11 h 06 min
